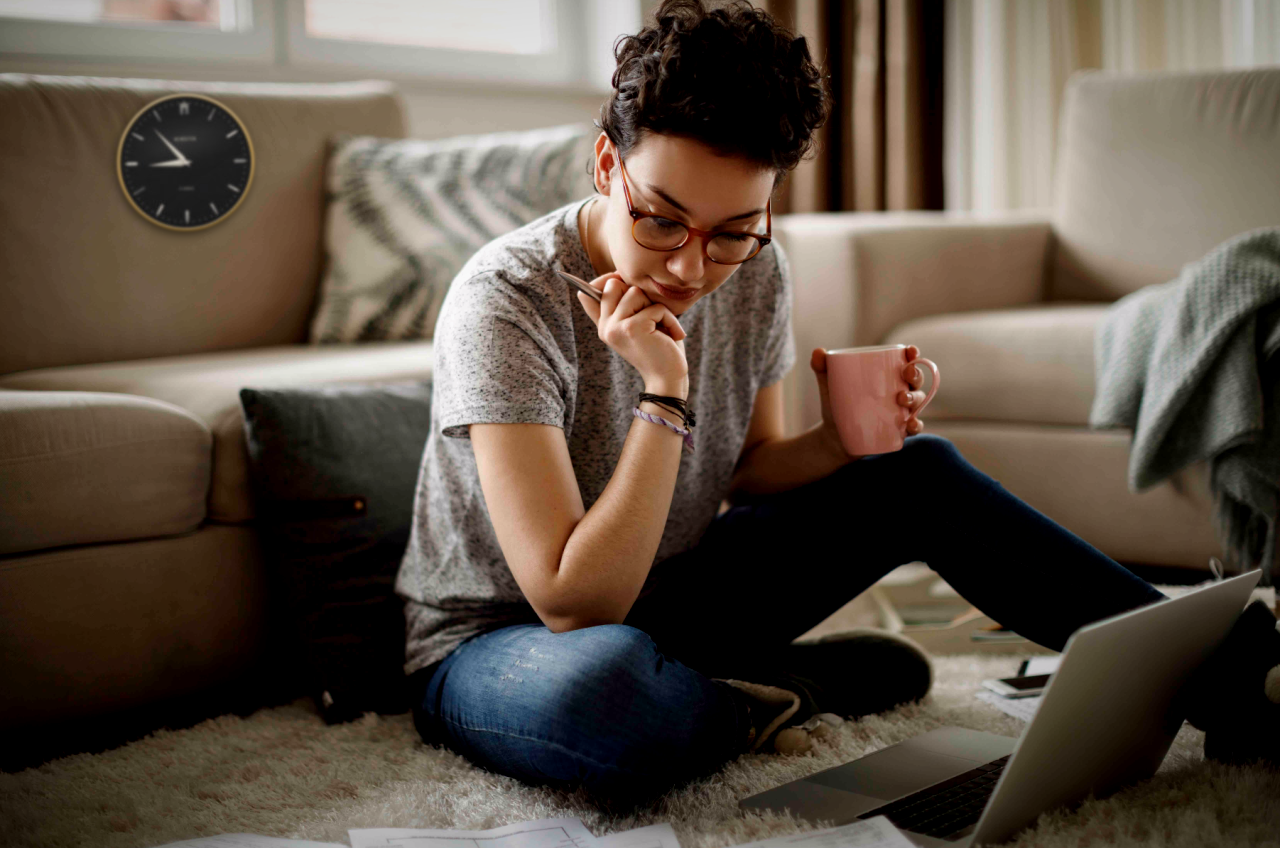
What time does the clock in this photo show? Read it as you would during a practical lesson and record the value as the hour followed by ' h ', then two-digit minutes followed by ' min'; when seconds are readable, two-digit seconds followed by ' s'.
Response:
8 h 53 min
